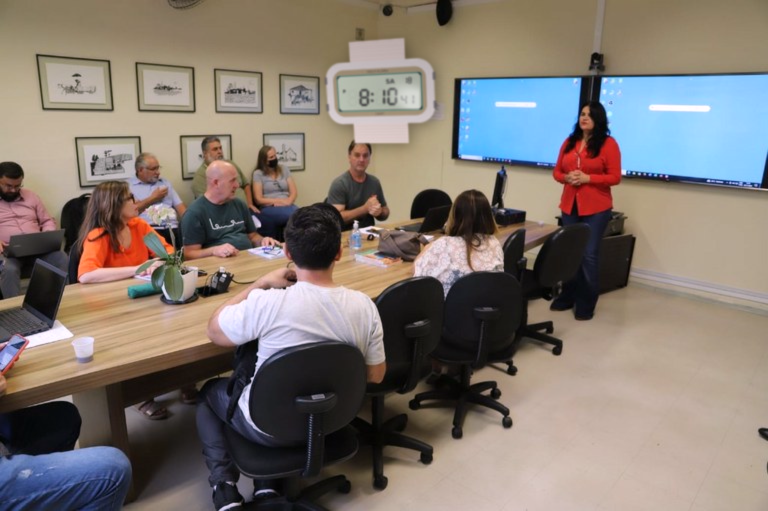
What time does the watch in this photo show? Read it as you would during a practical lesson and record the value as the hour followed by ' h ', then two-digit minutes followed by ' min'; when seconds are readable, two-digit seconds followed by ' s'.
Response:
8 h 10 min
